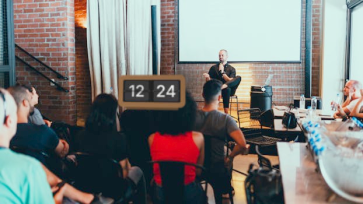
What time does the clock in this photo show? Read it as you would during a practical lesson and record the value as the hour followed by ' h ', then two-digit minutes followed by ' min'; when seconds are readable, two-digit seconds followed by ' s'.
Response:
12 h 24 min
